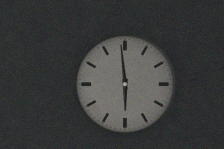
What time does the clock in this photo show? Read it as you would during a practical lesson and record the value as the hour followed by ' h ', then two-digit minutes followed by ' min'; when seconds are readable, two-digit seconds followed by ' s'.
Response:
5 h 59 min
